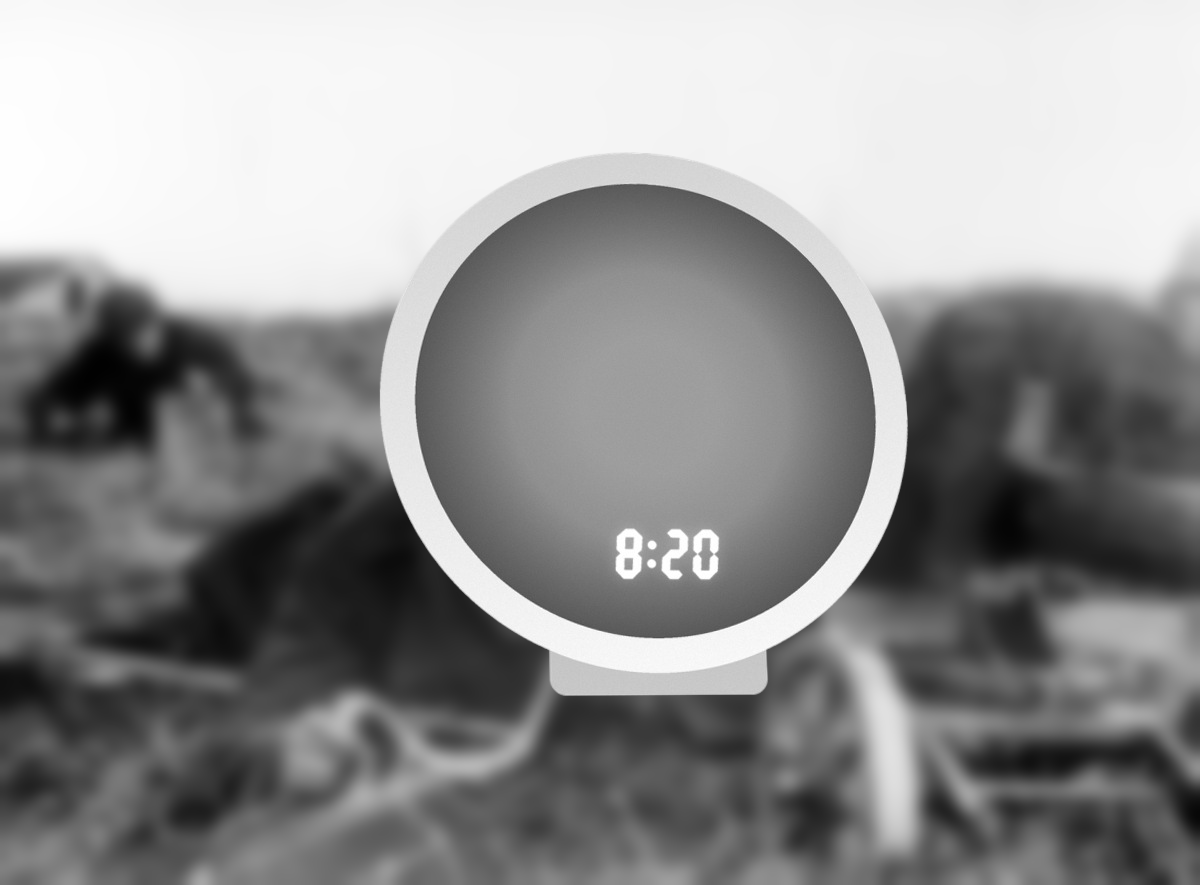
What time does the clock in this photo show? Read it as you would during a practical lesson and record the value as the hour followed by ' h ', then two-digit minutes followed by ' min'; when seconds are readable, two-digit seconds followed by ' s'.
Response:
8 h 20 min
